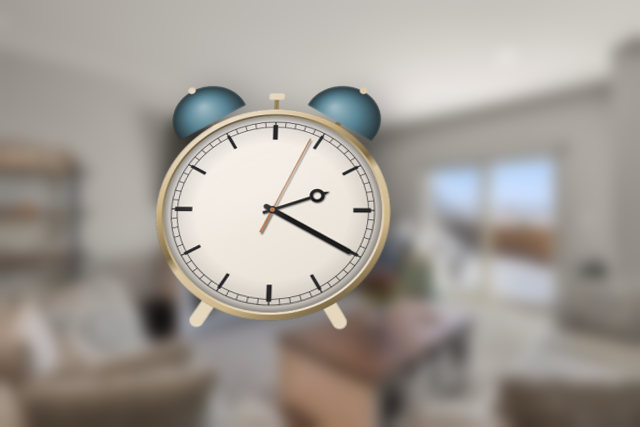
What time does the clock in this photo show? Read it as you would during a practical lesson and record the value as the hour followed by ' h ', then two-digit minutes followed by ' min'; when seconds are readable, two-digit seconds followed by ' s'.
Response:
2 h 20 min 04 s
